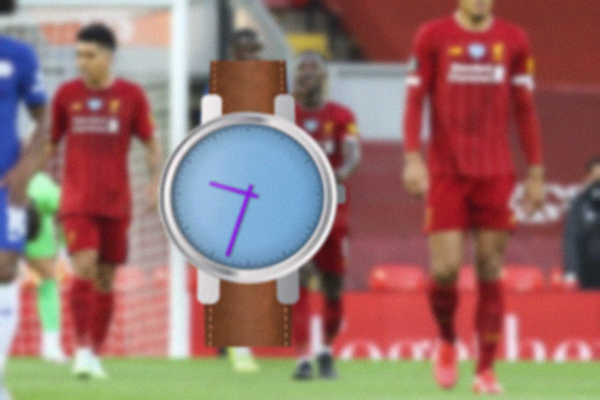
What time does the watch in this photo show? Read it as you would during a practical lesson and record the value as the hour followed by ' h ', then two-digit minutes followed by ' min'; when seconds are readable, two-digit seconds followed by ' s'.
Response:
9 h 33 min
